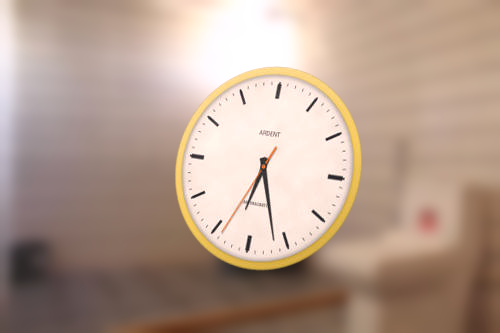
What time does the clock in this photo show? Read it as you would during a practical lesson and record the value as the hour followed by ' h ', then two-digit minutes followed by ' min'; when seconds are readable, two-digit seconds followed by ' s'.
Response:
6 h 26 min 34 s
